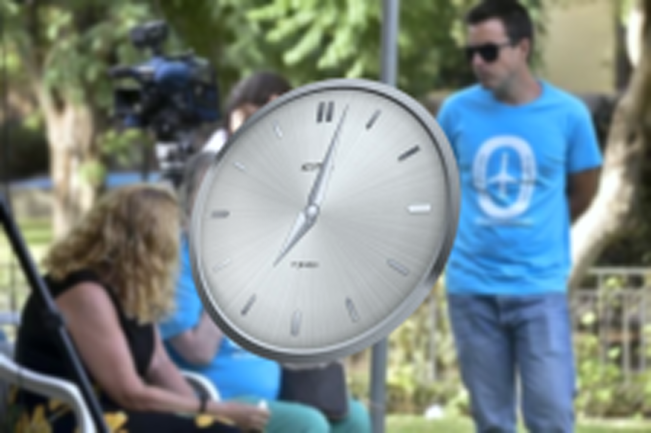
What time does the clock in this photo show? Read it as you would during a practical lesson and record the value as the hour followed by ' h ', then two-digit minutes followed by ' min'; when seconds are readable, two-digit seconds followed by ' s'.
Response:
7 h 02 min
